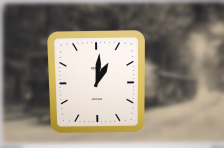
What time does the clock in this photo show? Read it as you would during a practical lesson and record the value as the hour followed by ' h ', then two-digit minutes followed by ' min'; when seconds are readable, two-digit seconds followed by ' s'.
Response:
1 h 01 min
